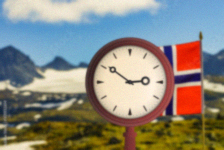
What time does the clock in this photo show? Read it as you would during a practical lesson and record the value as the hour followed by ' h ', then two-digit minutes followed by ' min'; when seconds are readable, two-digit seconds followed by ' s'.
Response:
2 h 51 min
